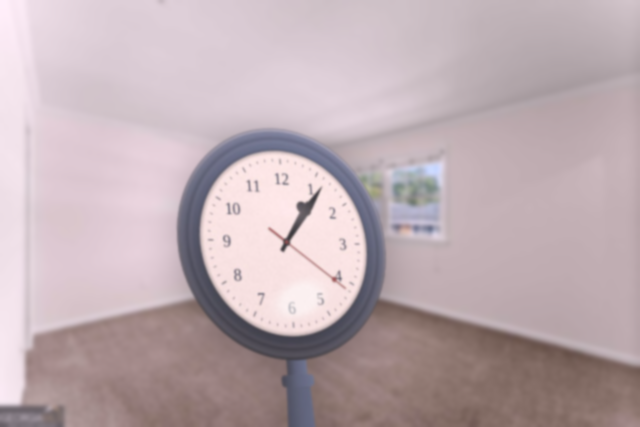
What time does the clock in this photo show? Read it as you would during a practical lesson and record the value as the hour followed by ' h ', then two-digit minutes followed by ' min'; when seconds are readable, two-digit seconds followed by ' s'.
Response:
1 h 06 min 21 s
